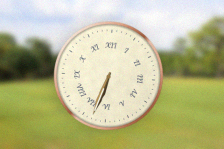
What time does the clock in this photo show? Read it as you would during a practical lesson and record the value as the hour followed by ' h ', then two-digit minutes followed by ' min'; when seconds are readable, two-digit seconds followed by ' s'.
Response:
6 h 33 min
